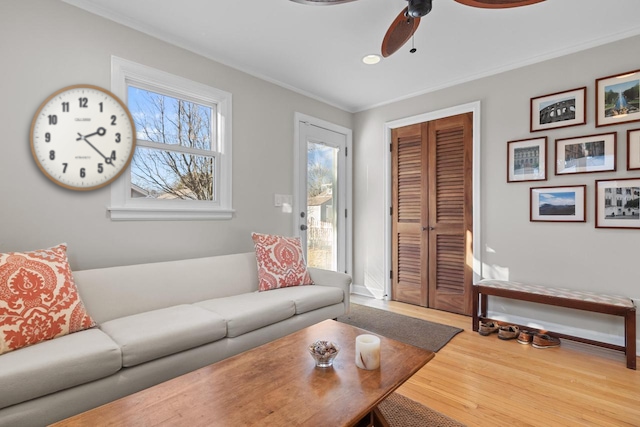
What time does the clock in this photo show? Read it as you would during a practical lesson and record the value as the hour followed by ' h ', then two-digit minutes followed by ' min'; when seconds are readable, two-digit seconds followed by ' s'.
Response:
2 h 22 min
